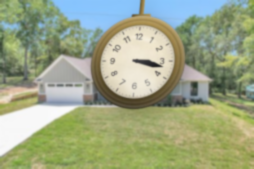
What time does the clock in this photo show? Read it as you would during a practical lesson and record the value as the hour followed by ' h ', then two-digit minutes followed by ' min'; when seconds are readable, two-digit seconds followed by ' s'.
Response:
3 h 17 min
